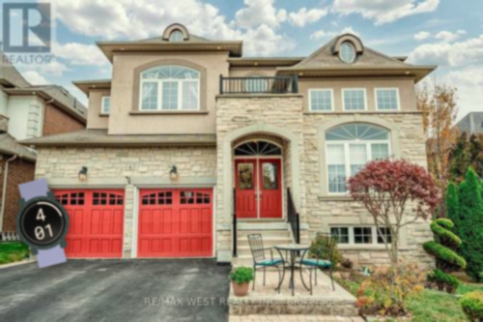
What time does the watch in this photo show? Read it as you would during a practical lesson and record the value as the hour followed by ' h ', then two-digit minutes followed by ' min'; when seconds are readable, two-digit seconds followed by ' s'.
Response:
4 h 01 min
